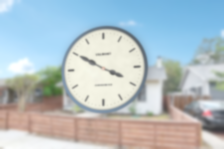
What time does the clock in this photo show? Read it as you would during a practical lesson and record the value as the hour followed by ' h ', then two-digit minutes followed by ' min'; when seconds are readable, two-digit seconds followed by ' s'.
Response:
3 h 50 min
